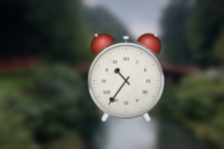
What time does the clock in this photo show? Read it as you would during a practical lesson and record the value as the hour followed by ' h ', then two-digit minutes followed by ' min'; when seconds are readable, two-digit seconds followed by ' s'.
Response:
10 h 36 min
